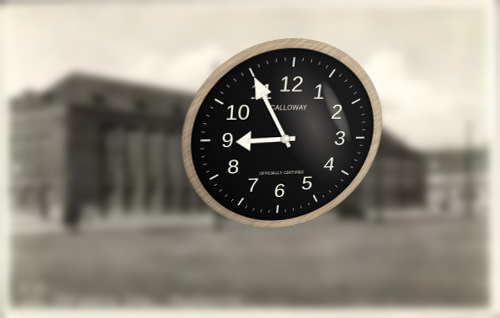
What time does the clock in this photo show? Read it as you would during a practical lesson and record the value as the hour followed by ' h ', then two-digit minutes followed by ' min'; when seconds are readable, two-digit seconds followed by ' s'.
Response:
8 h 55 min
